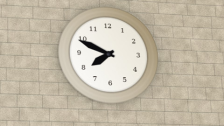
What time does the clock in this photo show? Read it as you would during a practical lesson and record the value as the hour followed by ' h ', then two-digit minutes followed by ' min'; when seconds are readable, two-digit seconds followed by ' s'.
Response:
7 h 49 min
